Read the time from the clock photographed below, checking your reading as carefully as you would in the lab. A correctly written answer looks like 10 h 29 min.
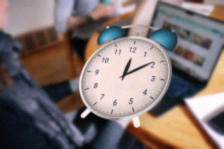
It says 12 h 09 min
